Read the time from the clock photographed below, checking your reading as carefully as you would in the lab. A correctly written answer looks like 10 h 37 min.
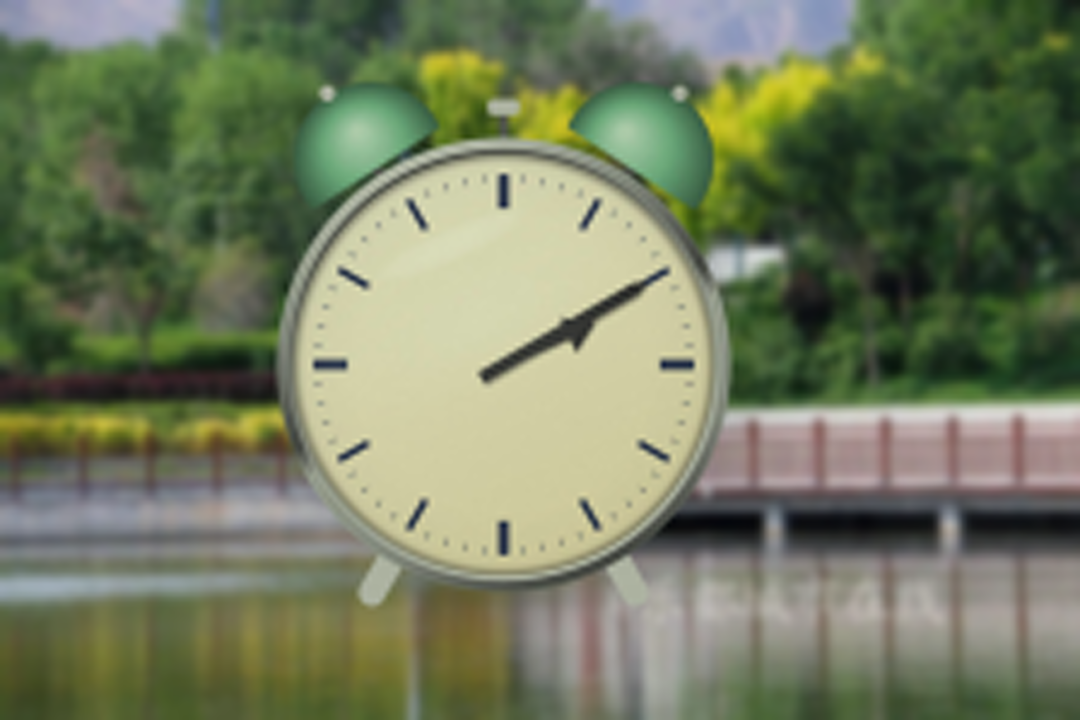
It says 2 h 10 min
